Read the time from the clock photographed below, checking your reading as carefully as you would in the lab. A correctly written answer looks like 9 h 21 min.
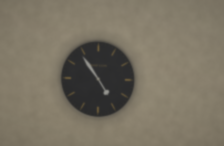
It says 4 h 54 min
